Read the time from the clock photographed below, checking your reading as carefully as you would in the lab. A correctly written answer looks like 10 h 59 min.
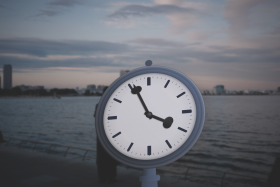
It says 3 h 56 min
